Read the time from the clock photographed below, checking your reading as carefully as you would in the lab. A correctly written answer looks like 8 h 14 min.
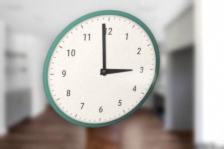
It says 2 h 59 min
